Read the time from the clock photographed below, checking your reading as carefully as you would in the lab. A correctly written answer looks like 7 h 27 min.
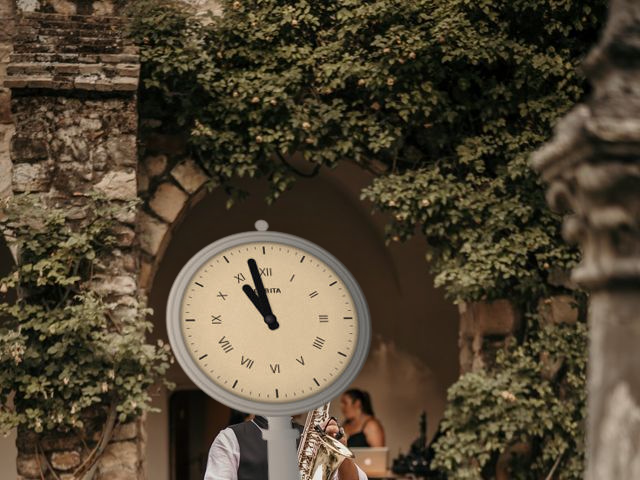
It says 10 h 58 min
